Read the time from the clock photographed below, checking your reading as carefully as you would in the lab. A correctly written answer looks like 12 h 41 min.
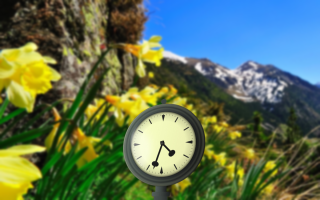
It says 4 h 33 min
